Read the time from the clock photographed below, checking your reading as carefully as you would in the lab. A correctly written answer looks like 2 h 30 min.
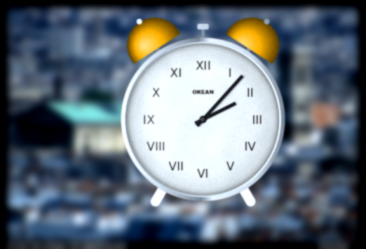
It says 2 h 07 min
